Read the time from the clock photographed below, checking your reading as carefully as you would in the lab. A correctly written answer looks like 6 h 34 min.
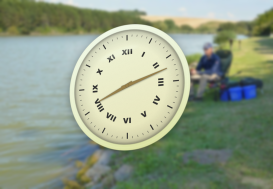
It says 8 h 12 min
